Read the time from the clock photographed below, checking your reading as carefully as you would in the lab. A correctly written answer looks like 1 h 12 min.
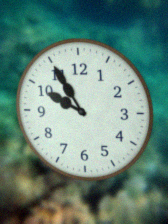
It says 9 h 55 min
